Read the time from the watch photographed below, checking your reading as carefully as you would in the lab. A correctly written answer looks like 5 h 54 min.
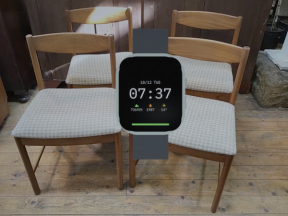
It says 7 h 37 min
